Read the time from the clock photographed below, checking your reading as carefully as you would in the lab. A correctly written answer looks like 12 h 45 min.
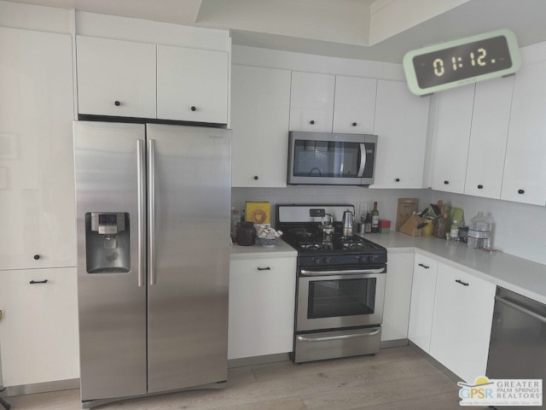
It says 1 h 12 min
